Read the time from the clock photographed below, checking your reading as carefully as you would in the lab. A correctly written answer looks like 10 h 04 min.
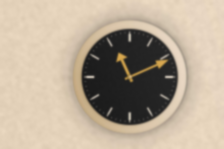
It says 11 h 11 min
